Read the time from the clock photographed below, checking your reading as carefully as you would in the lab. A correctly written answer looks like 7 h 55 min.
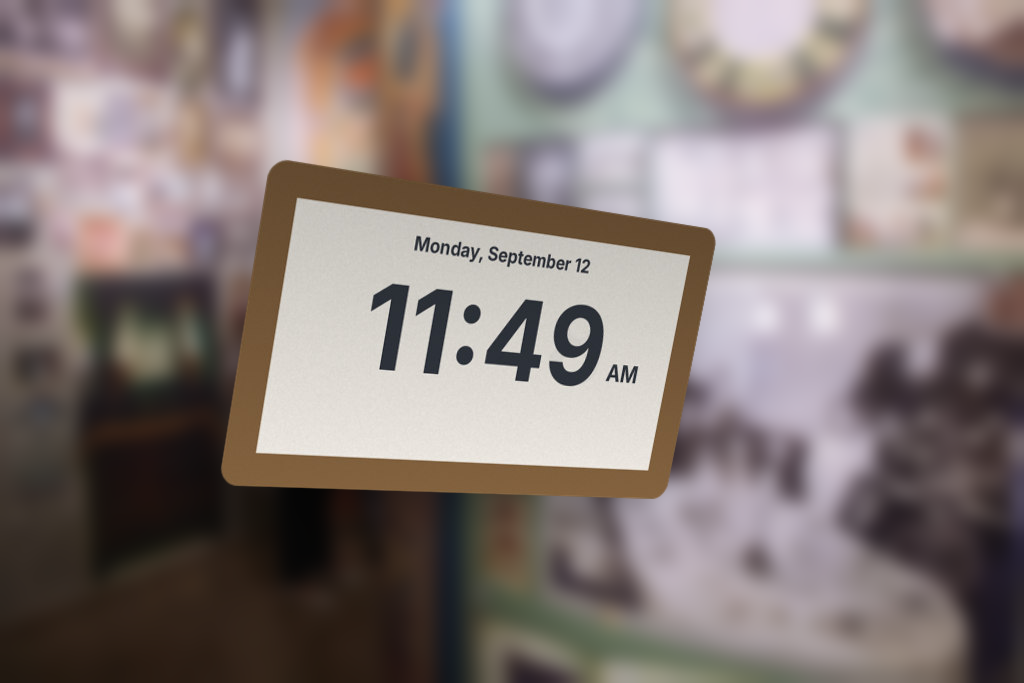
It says 11 h 49 min
